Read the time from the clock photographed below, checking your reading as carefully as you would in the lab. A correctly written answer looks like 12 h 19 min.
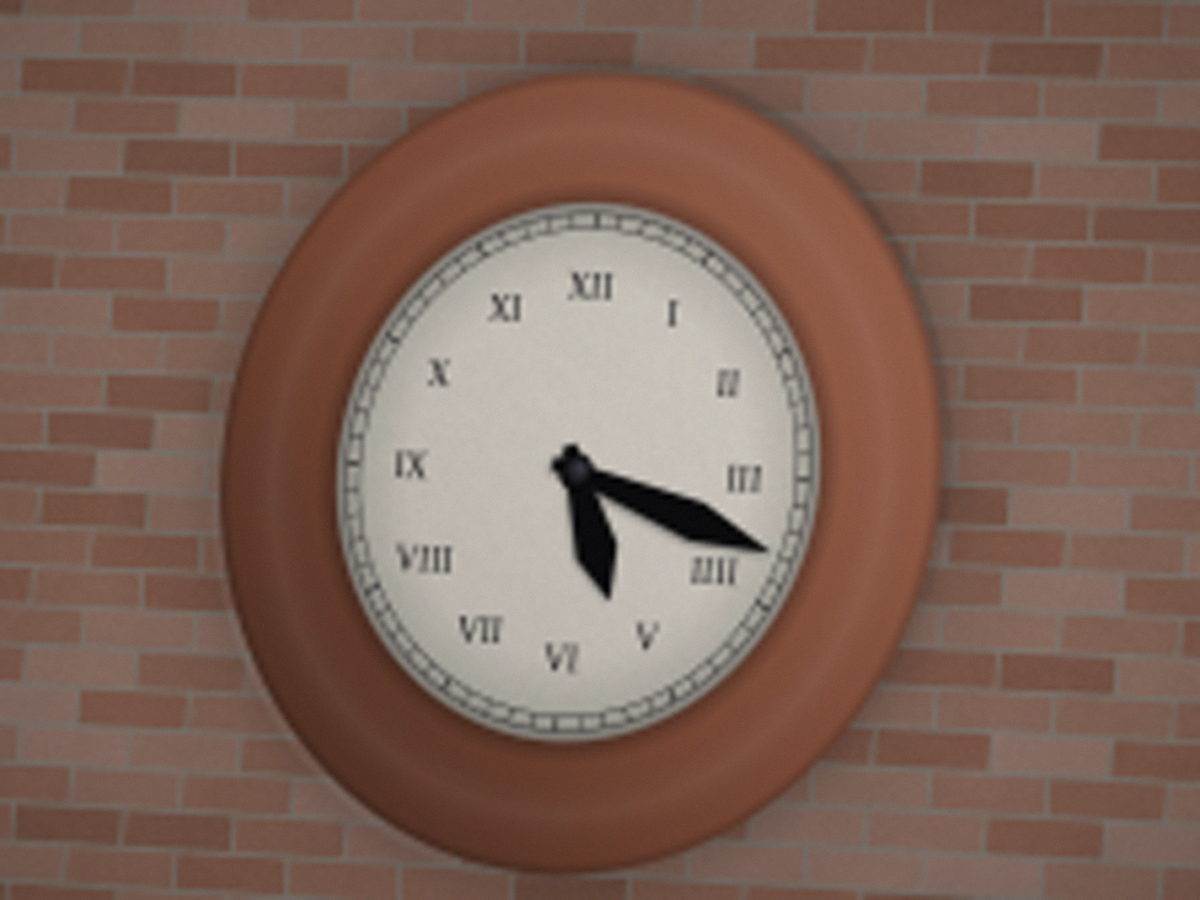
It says 5 h 18 min
